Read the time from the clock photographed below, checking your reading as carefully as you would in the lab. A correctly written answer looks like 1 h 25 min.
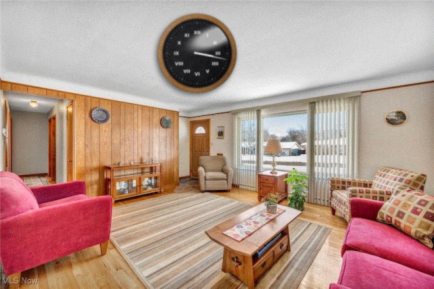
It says 3 h 17 min
